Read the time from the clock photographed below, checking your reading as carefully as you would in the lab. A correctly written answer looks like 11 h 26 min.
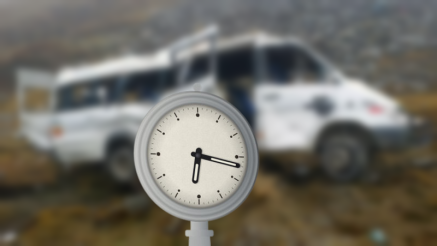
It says 6 h 17 min
